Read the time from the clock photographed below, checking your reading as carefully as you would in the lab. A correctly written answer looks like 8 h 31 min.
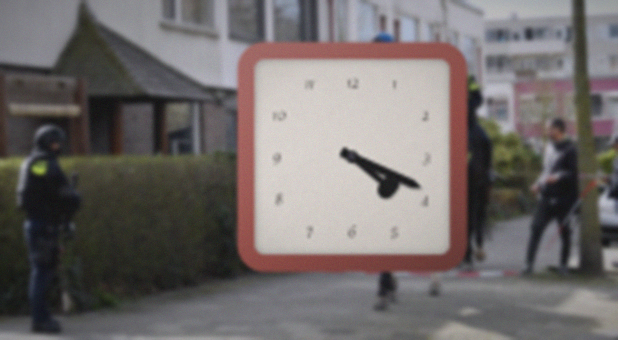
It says 4 h 19 min
